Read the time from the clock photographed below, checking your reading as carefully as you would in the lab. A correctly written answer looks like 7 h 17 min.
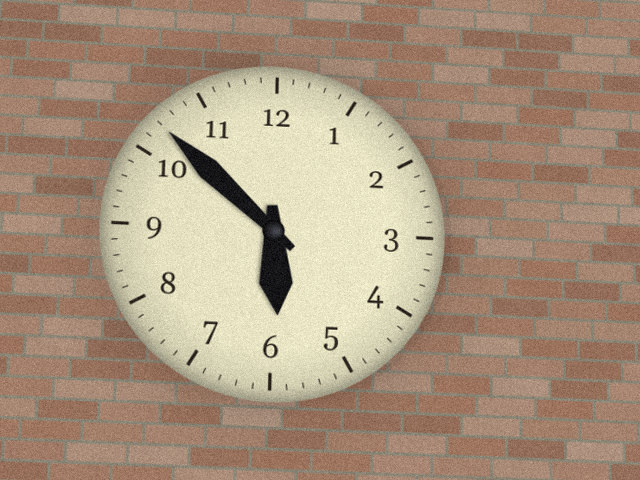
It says 5 h 52 min
